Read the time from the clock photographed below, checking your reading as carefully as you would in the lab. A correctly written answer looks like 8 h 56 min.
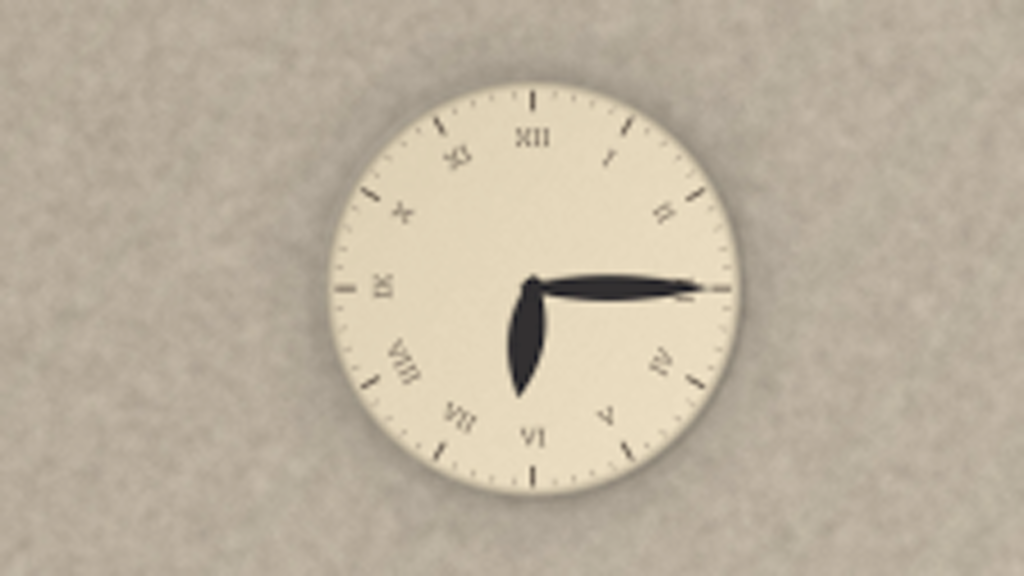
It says 6 h 15 min
